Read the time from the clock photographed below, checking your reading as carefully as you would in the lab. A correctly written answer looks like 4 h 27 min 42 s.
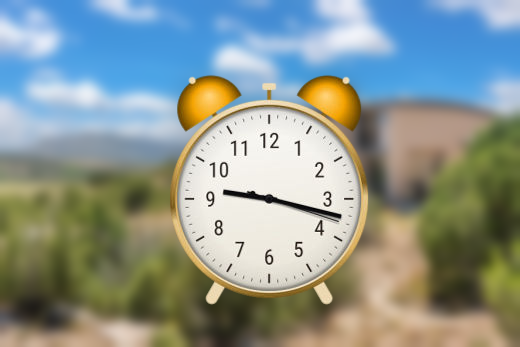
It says 9 h 17 min 18 s
